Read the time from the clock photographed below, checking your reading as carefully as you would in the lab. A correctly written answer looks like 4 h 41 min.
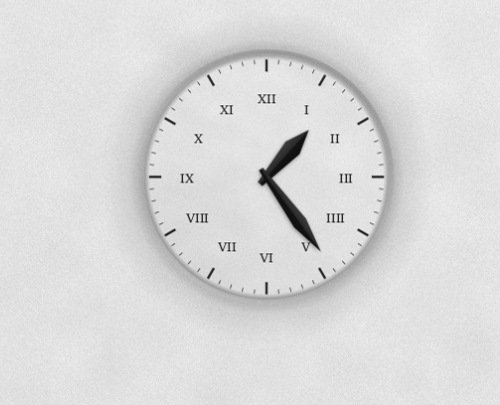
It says 1 h 24 min
